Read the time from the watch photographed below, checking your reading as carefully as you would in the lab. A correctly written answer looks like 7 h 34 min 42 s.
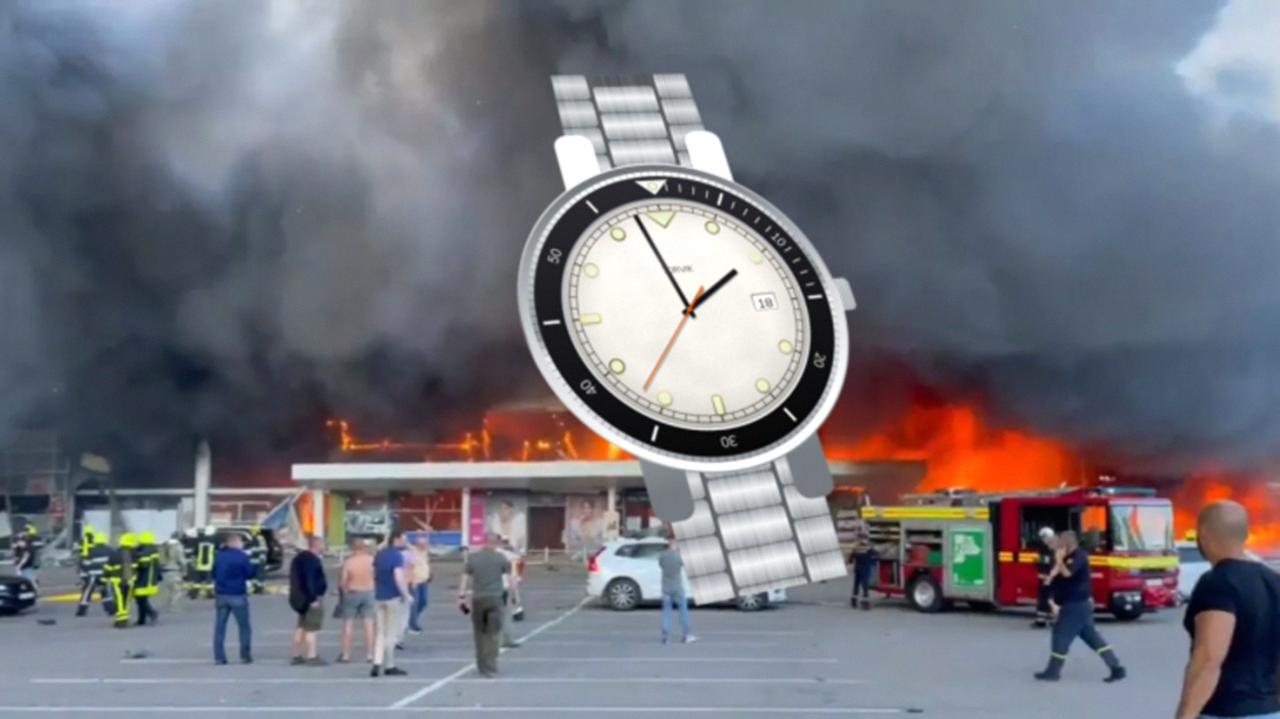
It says 1 h 57 min 37 s
